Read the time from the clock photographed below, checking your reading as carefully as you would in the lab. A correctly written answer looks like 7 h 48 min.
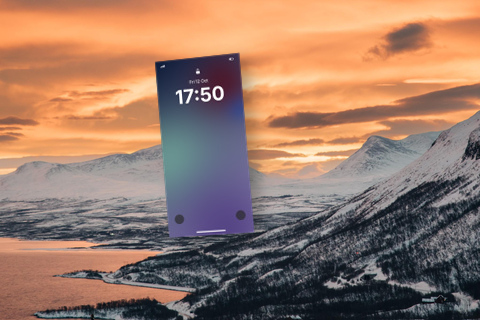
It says 17 h 50 min
